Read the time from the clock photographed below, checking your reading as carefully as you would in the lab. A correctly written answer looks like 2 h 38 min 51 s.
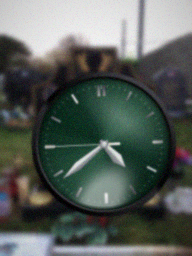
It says 4 h 38 min 45 s
